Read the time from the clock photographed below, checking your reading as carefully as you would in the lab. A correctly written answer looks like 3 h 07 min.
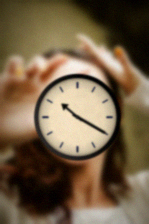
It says 10 h 20 min
